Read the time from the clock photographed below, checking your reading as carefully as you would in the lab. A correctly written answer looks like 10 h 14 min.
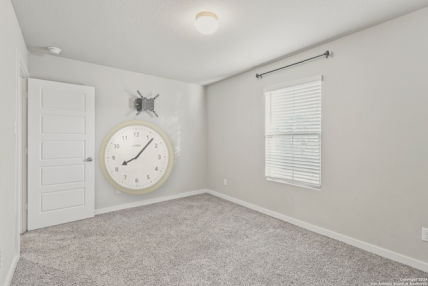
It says 8 h 07 min
